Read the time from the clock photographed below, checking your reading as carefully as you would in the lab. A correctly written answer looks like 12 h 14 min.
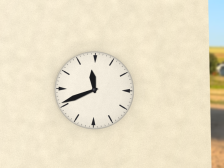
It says 11 h 41 min
